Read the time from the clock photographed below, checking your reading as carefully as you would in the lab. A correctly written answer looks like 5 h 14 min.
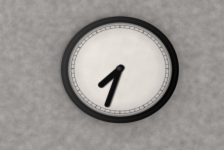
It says 7 h 33 min
